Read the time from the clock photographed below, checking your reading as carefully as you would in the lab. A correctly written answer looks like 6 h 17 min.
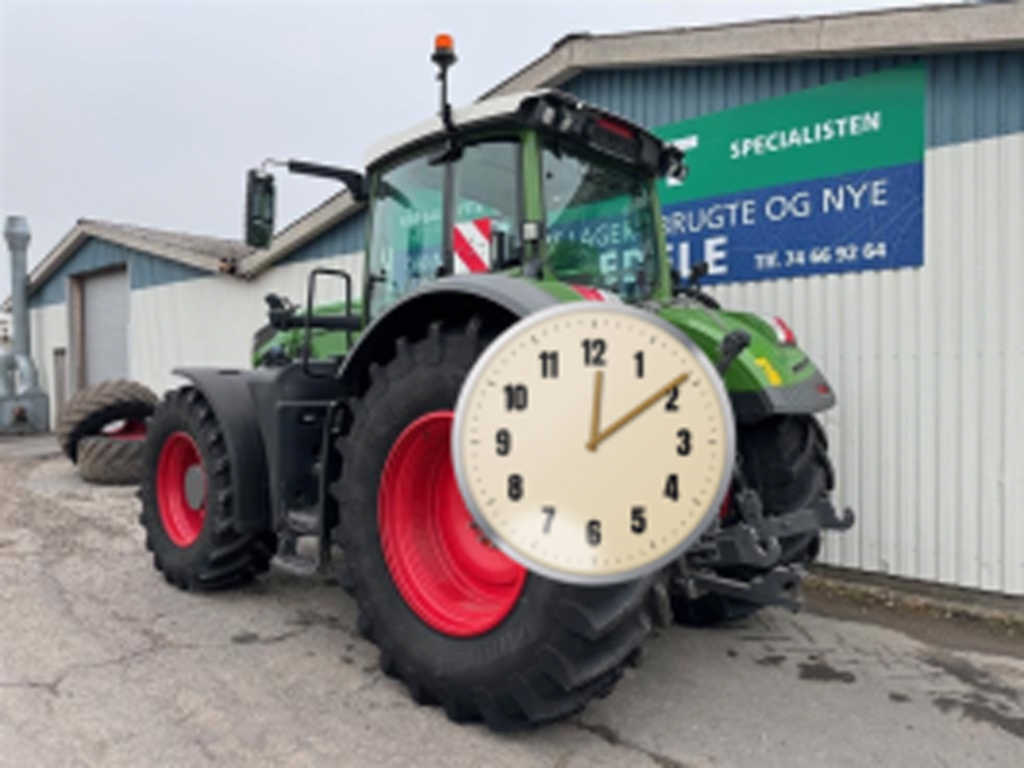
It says 12 h 09 min
